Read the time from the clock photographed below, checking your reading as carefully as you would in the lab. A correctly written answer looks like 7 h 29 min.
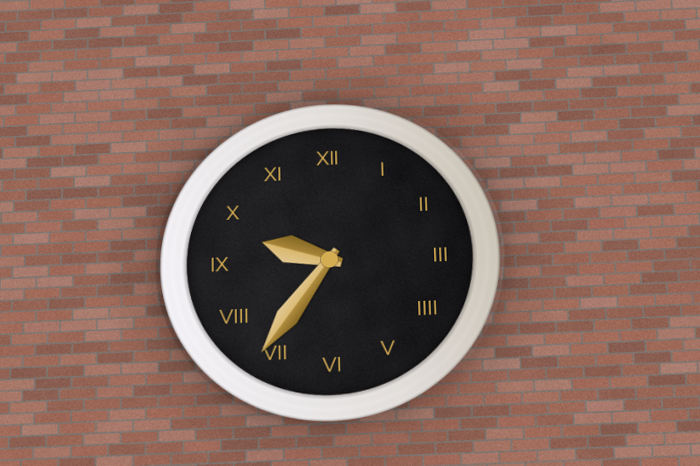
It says 9 h 36 min
